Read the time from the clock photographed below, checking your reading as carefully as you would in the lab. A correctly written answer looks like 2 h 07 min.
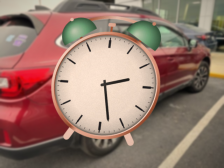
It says 2 h 28 min
